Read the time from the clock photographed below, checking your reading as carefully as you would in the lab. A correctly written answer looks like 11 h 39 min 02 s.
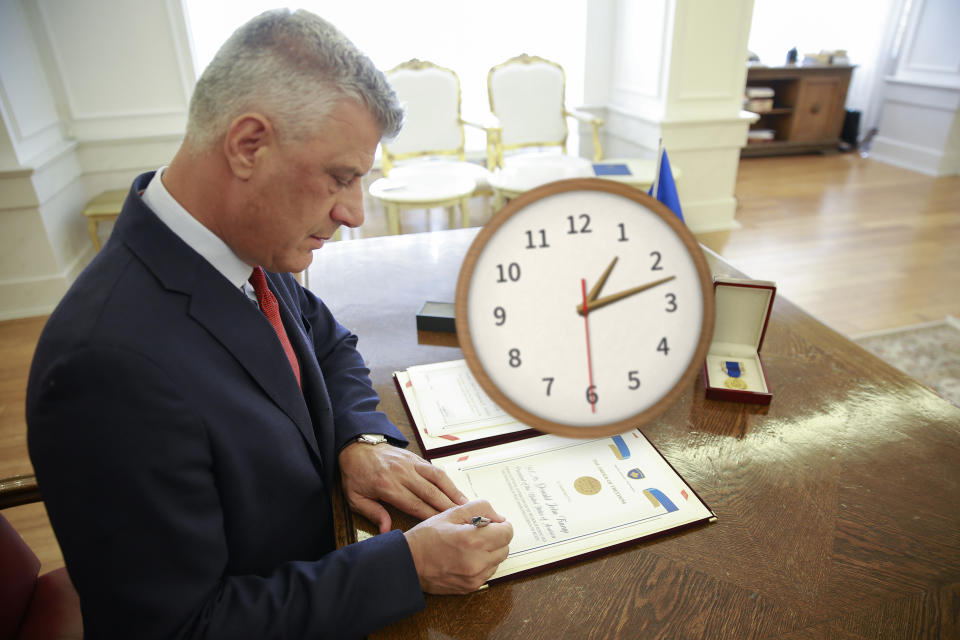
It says 1 h 12 min 30 s
